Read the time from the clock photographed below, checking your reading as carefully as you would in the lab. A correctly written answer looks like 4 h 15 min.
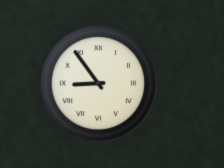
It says 8 h 54 min
